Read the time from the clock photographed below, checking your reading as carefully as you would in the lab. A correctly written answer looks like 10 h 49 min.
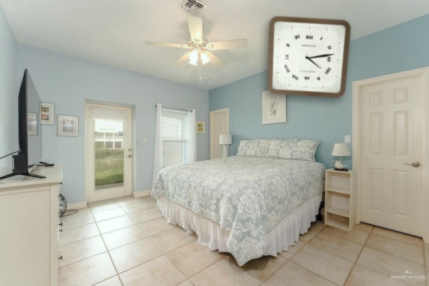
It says 4 h 13 min
